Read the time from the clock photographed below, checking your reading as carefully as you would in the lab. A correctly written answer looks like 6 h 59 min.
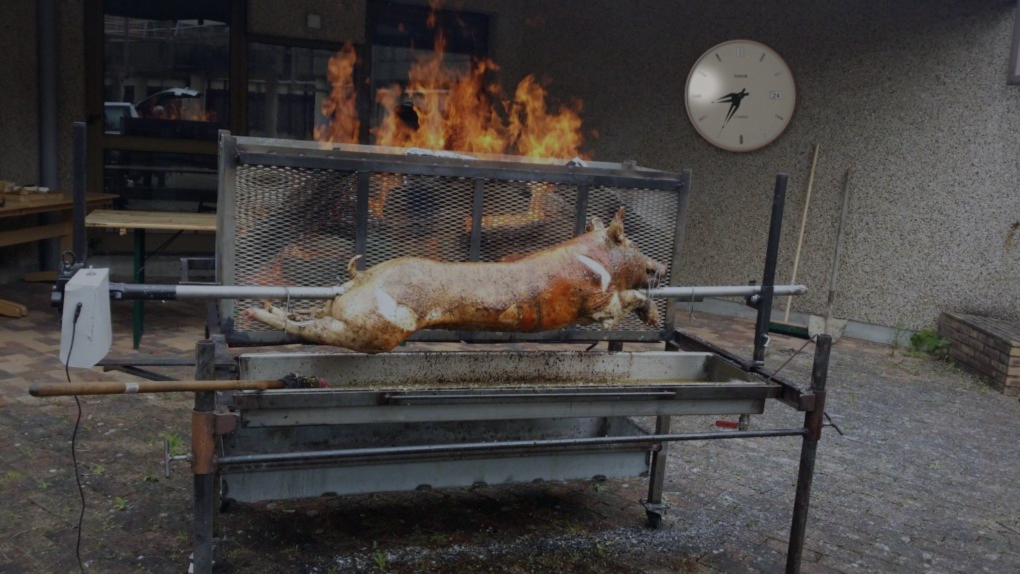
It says 8 h 35 min
